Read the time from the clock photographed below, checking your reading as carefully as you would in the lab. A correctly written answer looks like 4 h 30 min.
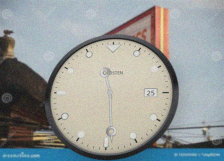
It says 11 h 29 min
